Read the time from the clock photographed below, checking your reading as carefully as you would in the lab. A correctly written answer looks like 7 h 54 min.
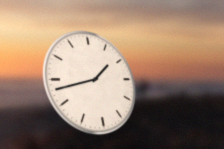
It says 1 h 43 min
